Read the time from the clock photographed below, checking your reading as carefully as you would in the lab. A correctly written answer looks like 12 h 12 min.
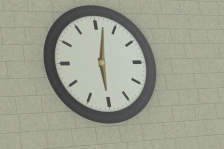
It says 6 h 02 min
